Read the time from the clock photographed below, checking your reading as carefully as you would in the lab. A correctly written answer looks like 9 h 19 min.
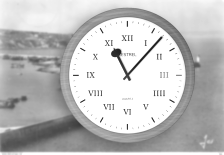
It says 11 h 07 min
